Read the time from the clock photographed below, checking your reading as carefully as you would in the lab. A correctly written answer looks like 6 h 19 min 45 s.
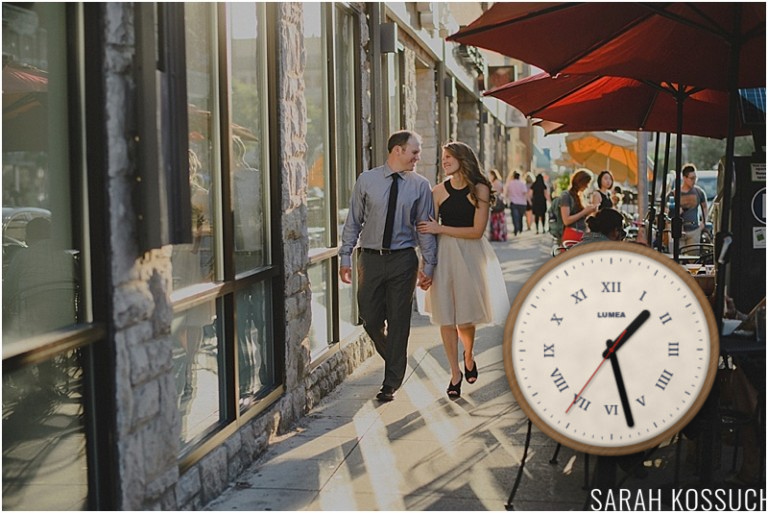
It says 1 h 27 min 36 s
